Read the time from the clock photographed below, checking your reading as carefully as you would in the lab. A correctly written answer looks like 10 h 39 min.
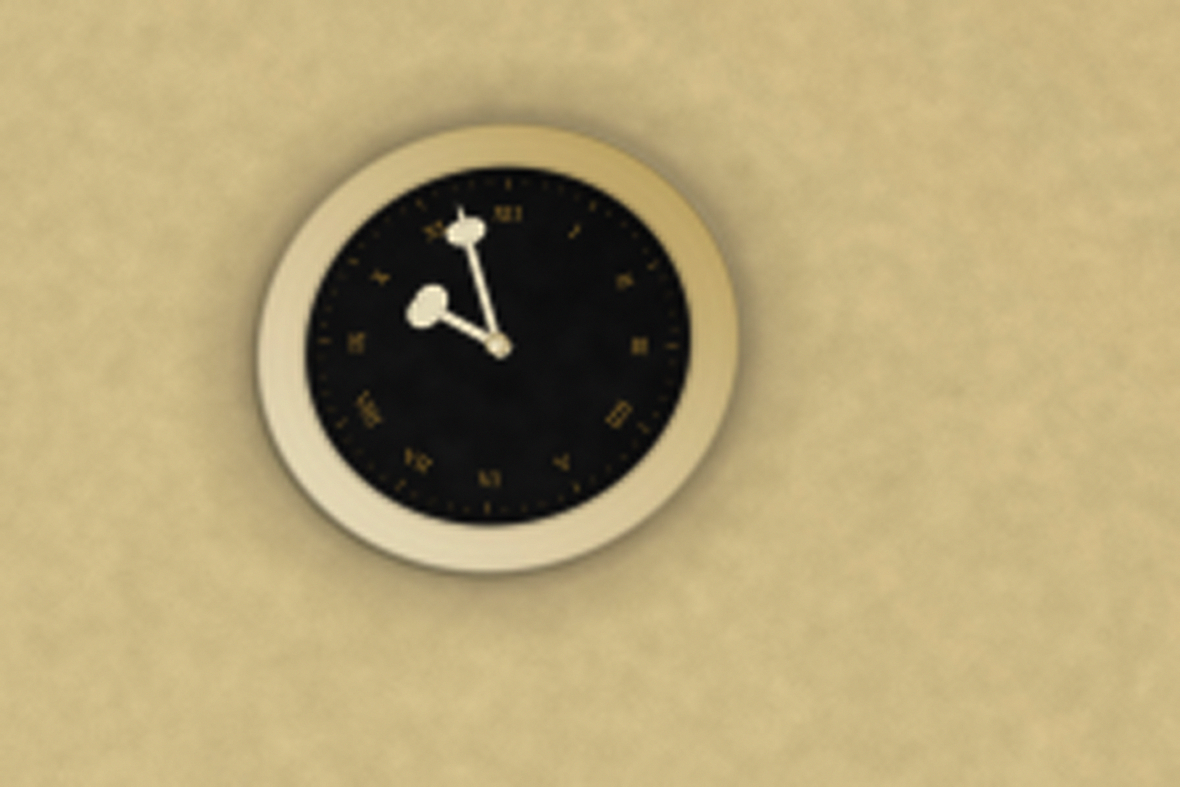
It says 9 h 57 min
